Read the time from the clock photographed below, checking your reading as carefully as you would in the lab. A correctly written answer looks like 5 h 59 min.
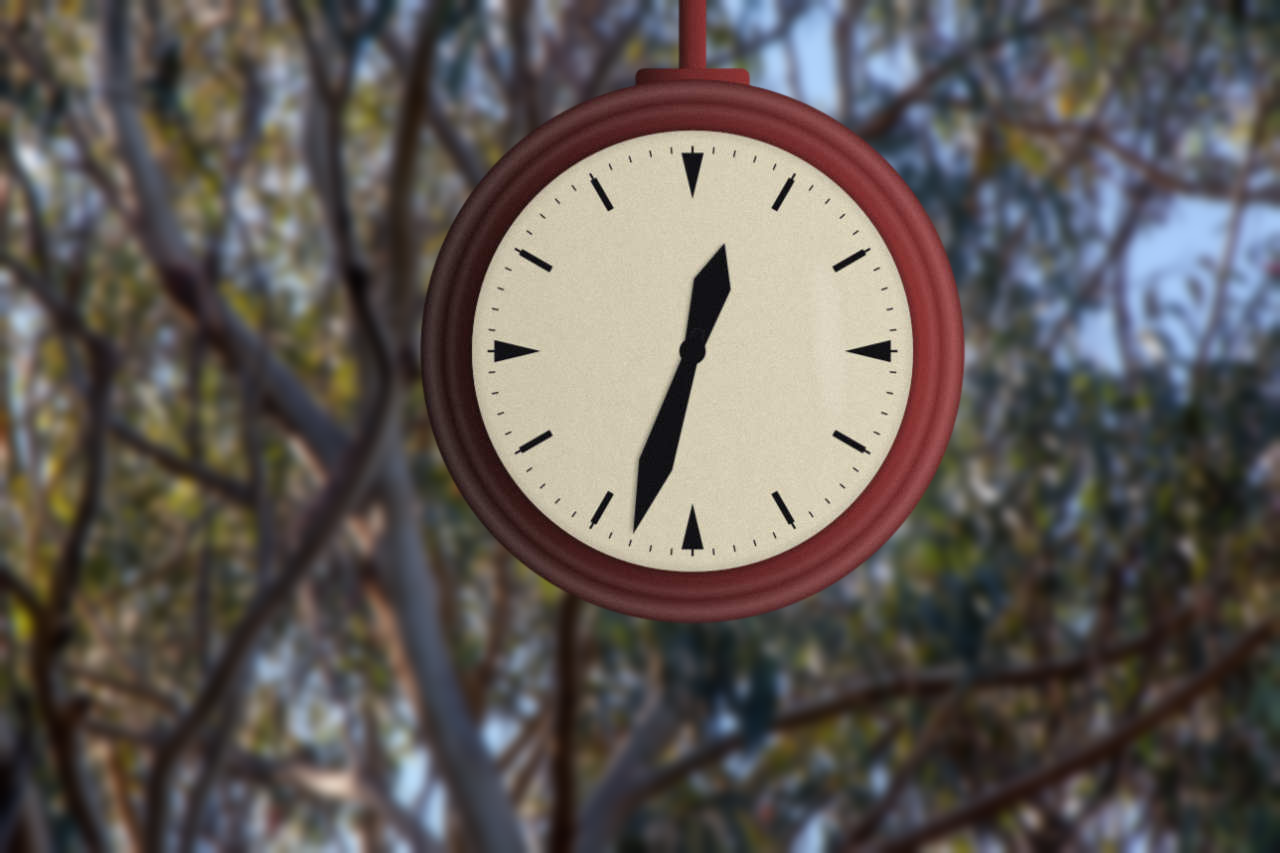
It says 12 h 33 min
